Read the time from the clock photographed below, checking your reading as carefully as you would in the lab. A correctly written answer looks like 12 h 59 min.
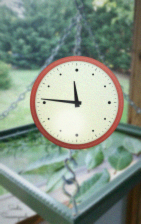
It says 11 h 46 min
